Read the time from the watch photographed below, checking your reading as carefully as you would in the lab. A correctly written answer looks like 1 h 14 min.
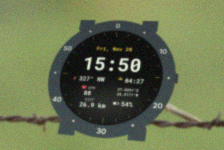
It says 15 h 50 min
